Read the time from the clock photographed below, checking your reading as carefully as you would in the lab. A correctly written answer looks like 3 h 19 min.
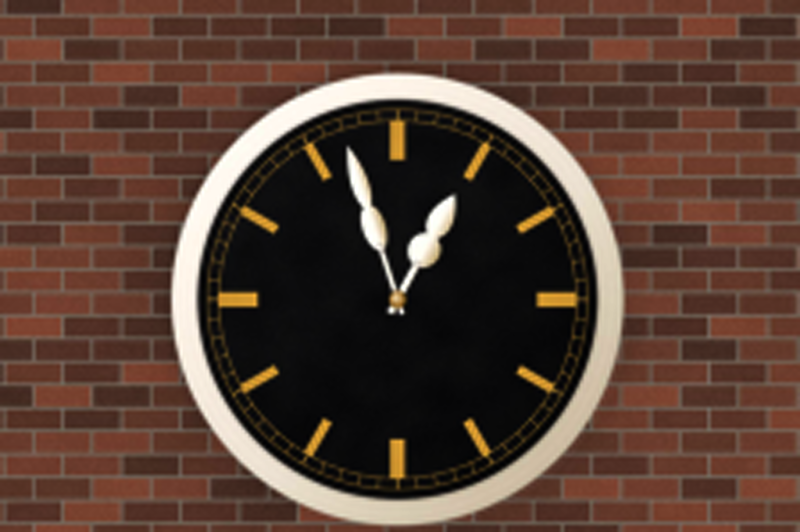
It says 12 h 57 min
